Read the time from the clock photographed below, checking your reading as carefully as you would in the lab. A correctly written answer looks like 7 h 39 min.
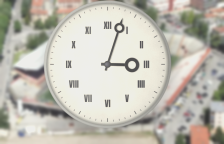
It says 3 h 03 min
